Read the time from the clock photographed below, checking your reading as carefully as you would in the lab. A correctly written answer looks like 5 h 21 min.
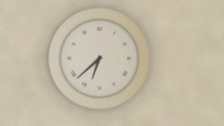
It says 6 h 38 min
